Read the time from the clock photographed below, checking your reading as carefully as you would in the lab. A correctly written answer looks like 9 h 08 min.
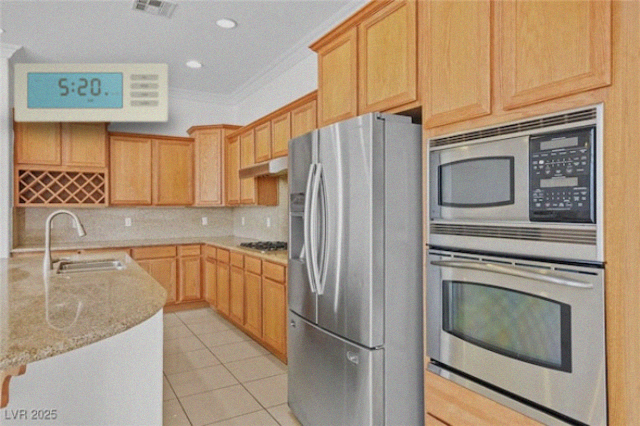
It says 5 h 20 min
